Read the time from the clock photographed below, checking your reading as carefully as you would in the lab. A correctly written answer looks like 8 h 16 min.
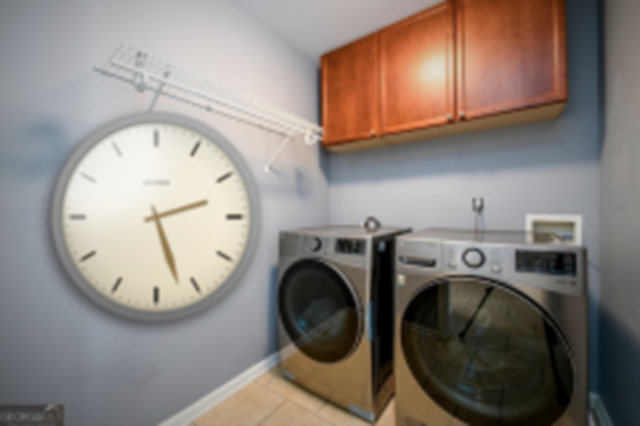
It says 2 h 27 min
